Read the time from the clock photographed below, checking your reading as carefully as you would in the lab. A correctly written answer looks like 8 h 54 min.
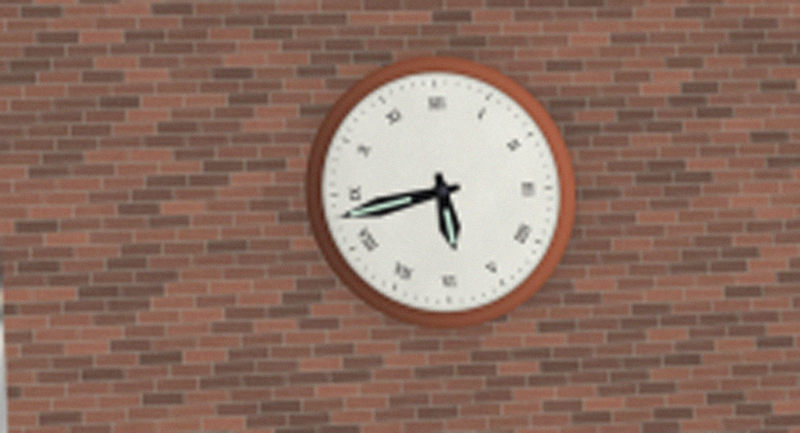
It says 5 h 43 min
